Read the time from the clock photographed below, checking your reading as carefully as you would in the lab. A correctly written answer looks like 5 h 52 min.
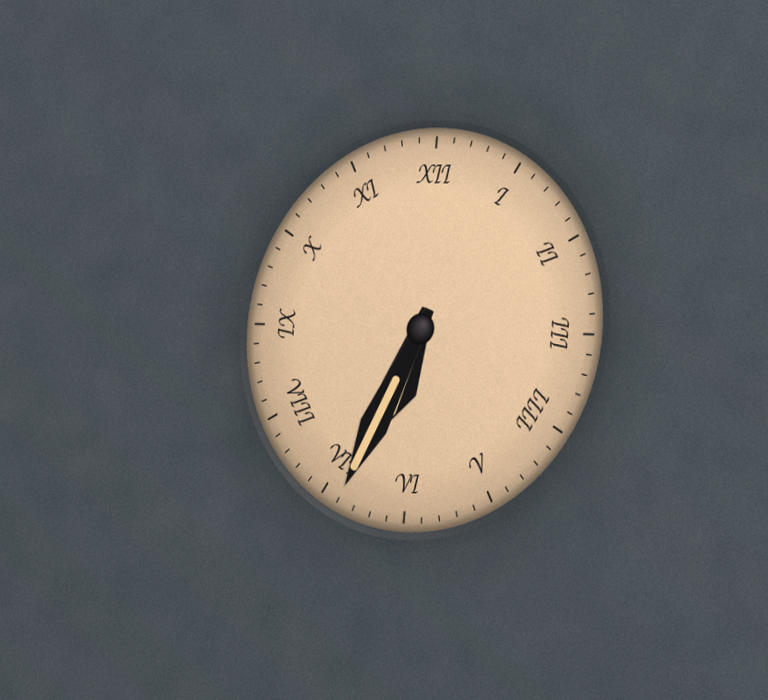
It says 6 h 34 min
